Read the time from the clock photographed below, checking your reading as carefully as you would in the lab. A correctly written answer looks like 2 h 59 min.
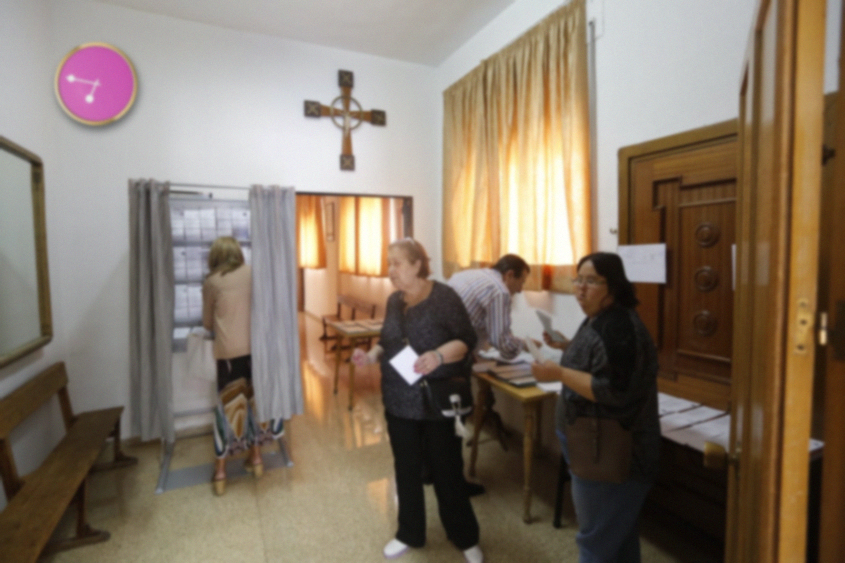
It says 6 h 47 min
